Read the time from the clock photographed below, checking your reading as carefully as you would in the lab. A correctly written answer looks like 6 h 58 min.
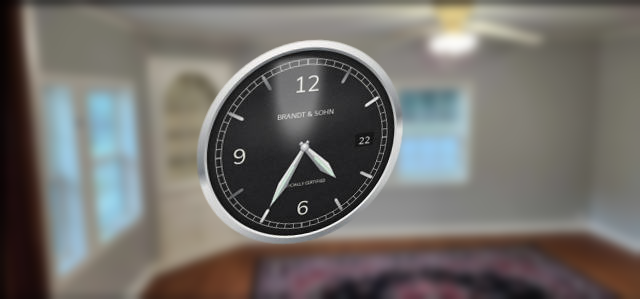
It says 4 h 35 min
